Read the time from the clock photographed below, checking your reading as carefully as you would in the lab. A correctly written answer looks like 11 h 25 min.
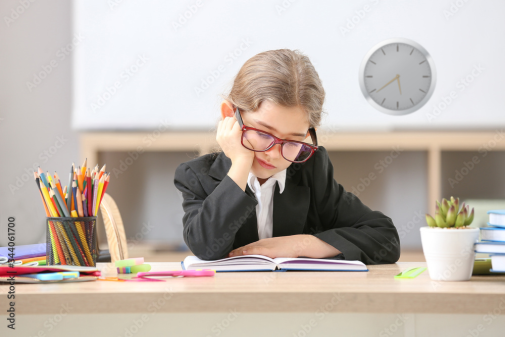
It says 5 h 39 min
